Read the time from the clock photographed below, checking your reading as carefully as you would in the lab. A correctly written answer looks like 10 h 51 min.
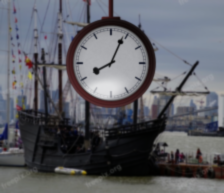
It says 8 h 04 min
